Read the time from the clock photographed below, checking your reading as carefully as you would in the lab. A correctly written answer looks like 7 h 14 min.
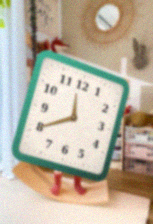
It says 11 h 40 min
